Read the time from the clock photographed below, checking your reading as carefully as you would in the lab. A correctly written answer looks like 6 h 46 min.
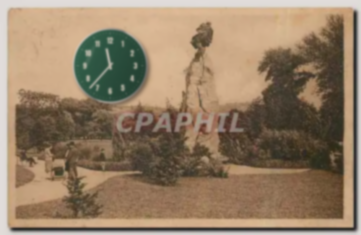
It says 11 h 37 min
